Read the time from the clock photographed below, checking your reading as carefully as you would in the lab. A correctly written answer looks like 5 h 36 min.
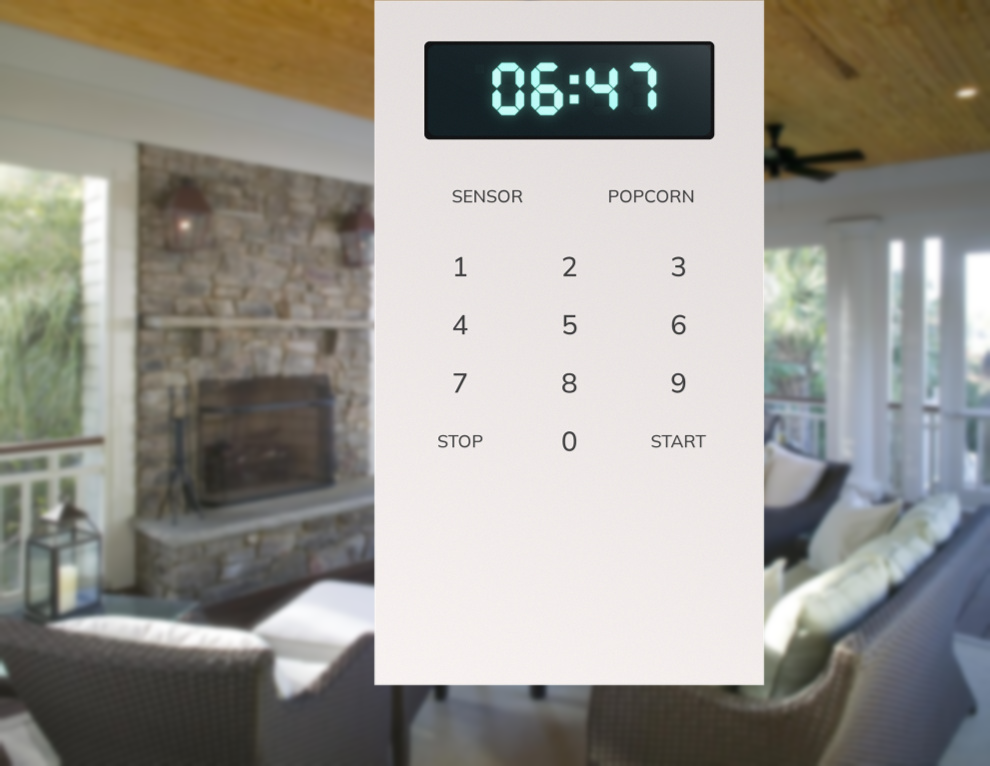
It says 6 h 47 min
